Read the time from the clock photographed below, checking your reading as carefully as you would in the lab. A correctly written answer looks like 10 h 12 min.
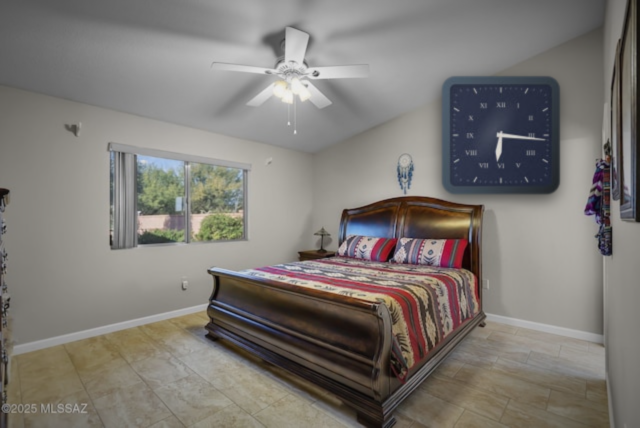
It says 6 h 16 min
